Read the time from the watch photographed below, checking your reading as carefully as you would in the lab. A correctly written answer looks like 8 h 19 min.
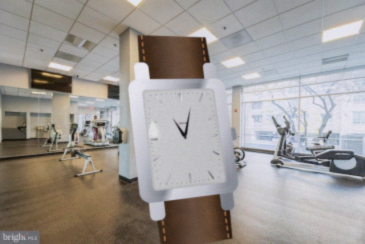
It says 11 h 03 min
